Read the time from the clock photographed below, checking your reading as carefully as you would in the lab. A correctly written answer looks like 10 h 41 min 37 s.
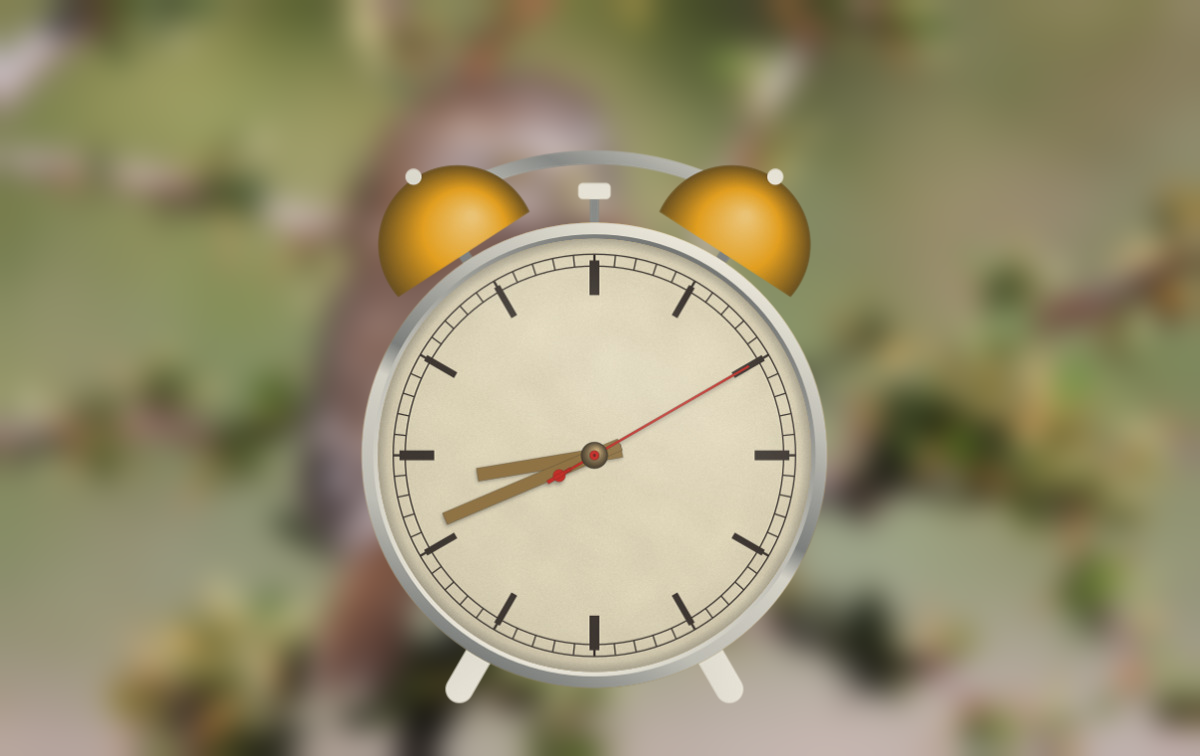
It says 8 h 41 min 10 s
